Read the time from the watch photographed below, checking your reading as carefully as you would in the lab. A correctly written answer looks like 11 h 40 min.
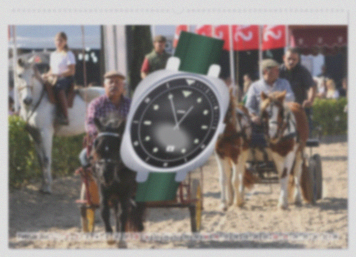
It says 12 h 55 min
